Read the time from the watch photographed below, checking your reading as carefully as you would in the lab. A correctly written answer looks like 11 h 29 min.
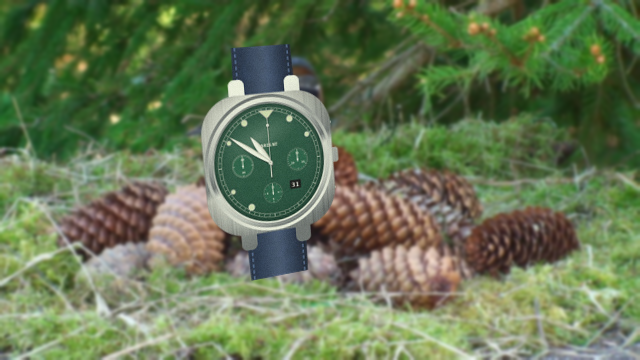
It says 10 h 51 min
